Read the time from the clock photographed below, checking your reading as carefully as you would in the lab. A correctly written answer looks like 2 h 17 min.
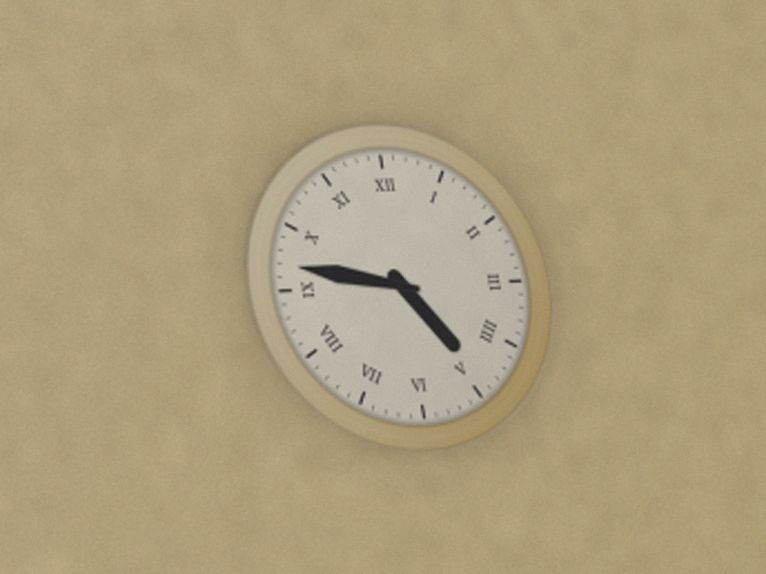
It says 4 h 47 min
